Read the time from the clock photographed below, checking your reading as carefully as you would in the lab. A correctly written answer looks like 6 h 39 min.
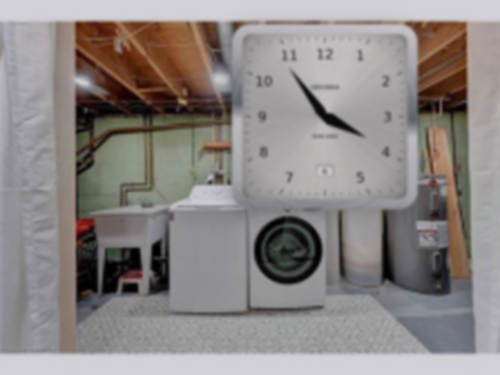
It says 3 h 54 min
